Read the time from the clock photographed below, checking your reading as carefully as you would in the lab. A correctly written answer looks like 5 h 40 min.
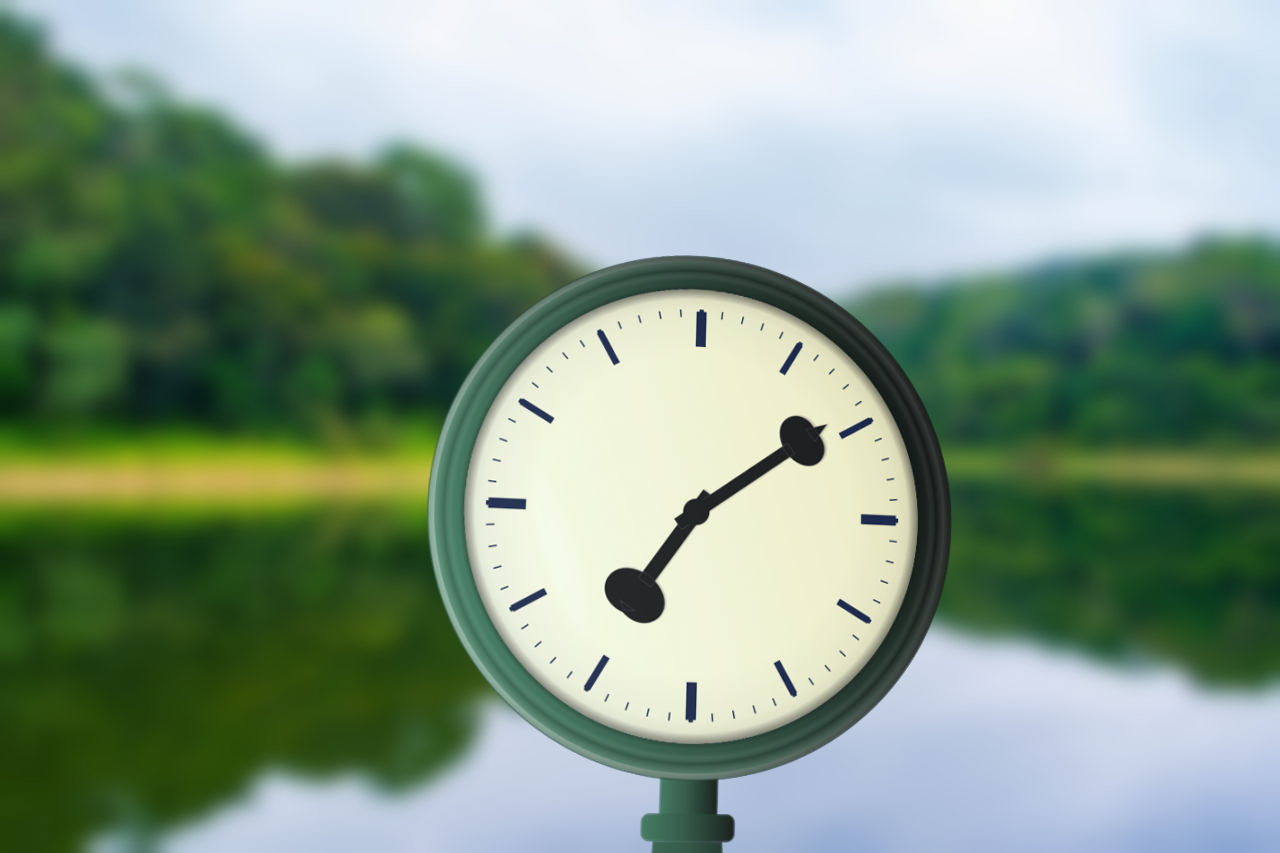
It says 7 h 09 min
